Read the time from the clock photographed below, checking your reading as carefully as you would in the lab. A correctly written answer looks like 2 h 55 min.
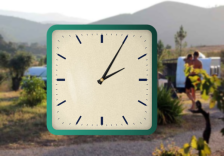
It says 2 h 05 min
